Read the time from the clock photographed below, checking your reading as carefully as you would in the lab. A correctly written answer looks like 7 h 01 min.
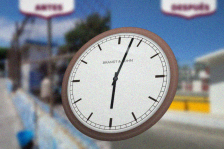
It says 6 h 03 min
